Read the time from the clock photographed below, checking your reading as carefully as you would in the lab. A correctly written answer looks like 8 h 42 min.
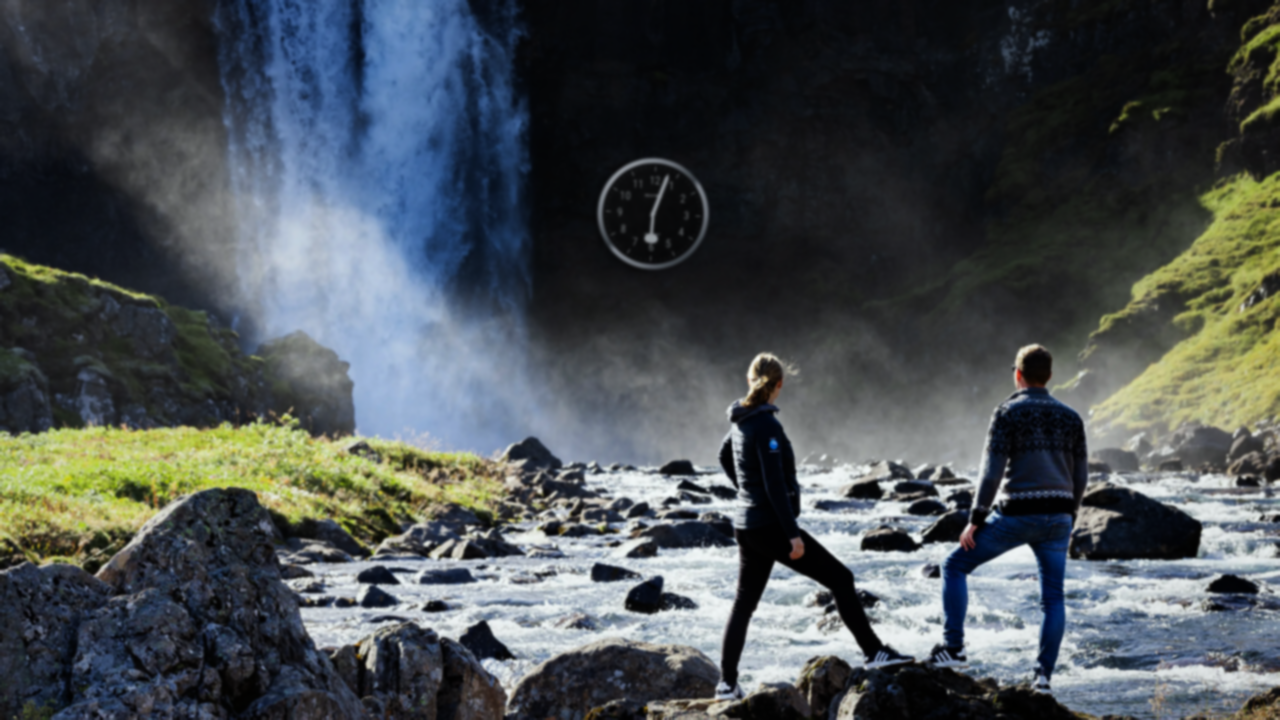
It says 6 h 03 min
